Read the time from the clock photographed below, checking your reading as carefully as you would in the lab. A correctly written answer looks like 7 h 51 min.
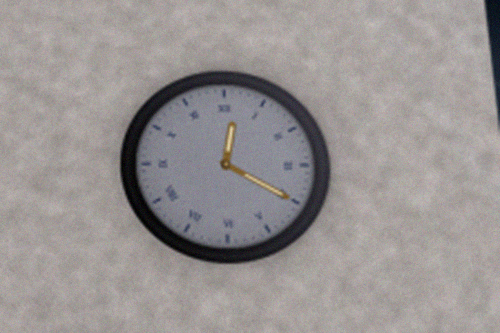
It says 12 h 20 min
